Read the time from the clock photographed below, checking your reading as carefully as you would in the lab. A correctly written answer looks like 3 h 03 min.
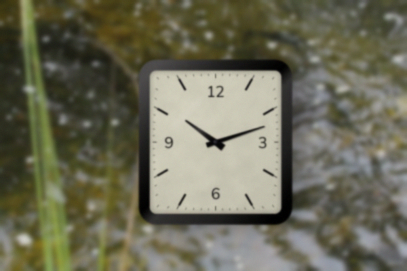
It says 10 h 12 min
